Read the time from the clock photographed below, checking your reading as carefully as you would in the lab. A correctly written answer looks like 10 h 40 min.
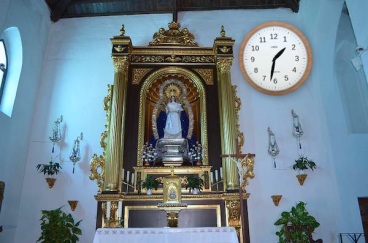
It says 1 h 32 min
